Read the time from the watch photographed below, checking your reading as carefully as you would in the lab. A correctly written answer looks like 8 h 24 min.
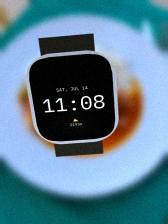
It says 11 h 08 min
